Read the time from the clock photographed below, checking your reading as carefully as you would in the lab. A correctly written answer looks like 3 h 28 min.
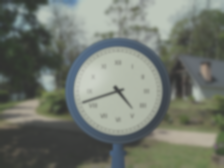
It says 4 h 42 min
